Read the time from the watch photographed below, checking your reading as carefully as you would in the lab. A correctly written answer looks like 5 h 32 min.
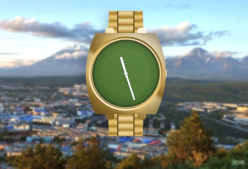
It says 11 h 27 min
